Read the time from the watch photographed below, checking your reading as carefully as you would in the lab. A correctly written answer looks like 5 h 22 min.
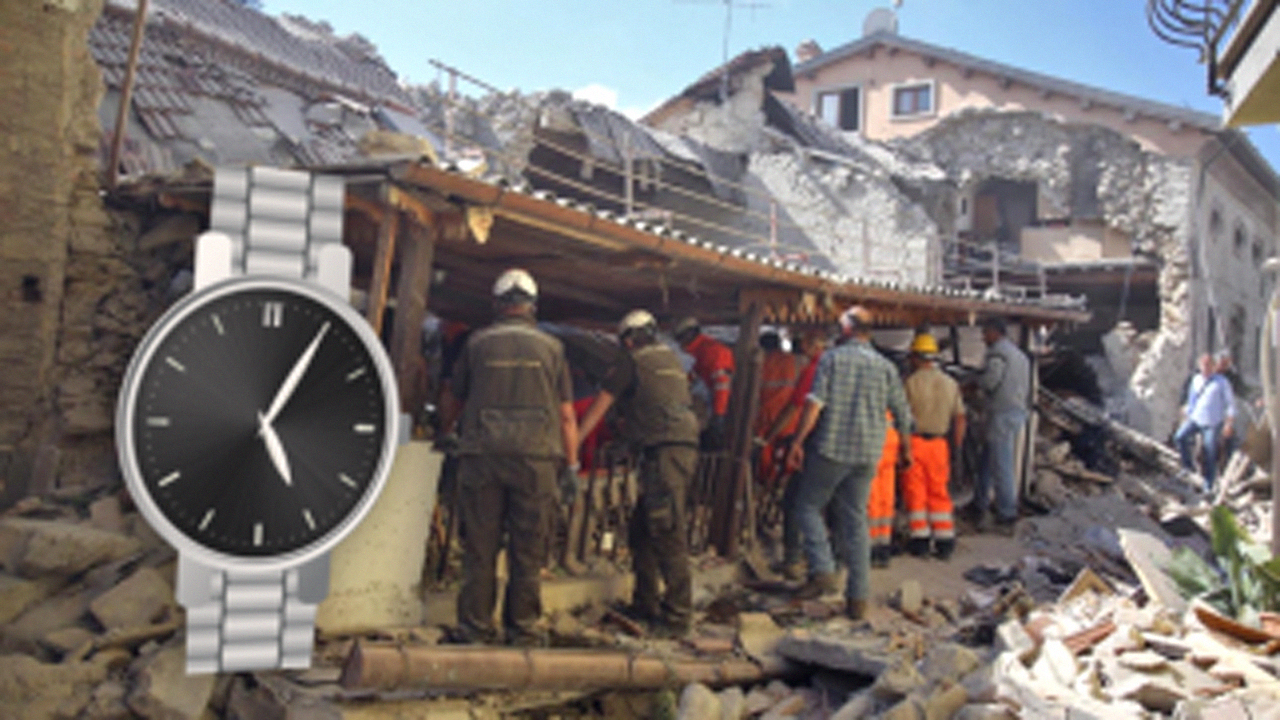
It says 5 h 05 min
